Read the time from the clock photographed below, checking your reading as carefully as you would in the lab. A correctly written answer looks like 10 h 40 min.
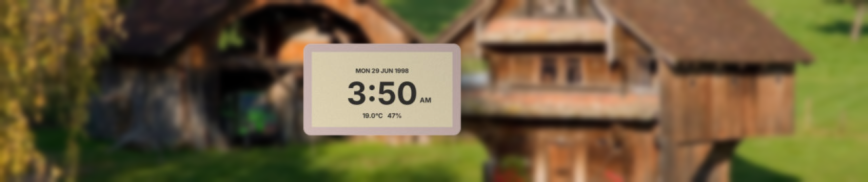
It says 3 h 50 min
